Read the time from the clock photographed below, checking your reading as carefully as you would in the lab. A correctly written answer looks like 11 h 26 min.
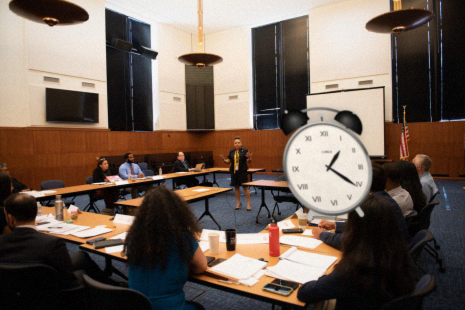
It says 1 h 21 min
